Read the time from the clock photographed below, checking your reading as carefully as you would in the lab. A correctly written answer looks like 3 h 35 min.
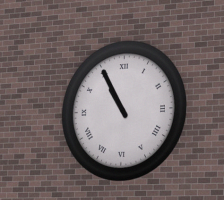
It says 10 h 55 min
